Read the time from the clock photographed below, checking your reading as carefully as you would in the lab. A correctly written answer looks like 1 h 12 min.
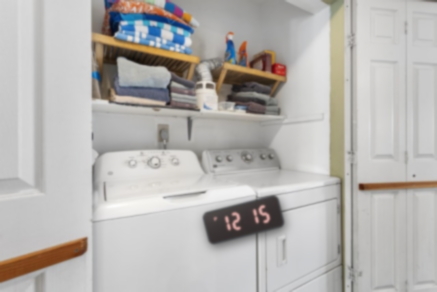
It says 12 h 15 min
